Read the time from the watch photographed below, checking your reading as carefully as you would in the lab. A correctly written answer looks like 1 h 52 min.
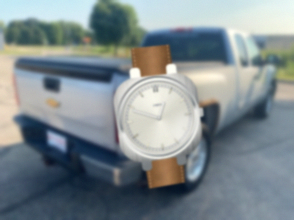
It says 12 h 49 min
